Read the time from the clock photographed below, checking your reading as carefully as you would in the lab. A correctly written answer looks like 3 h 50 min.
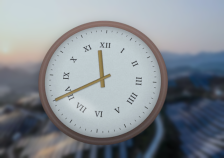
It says 11 h 40 min
